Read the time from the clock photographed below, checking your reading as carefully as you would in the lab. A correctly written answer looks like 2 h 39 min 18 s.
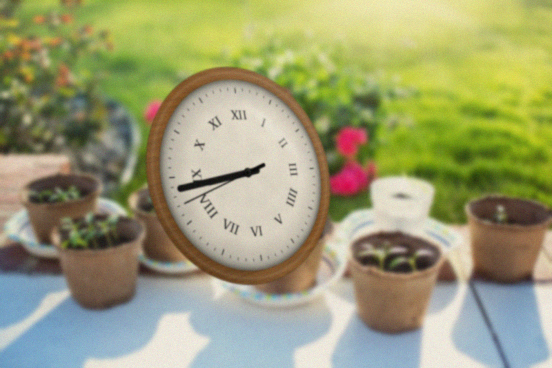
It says 8 h 43 min 42 s
